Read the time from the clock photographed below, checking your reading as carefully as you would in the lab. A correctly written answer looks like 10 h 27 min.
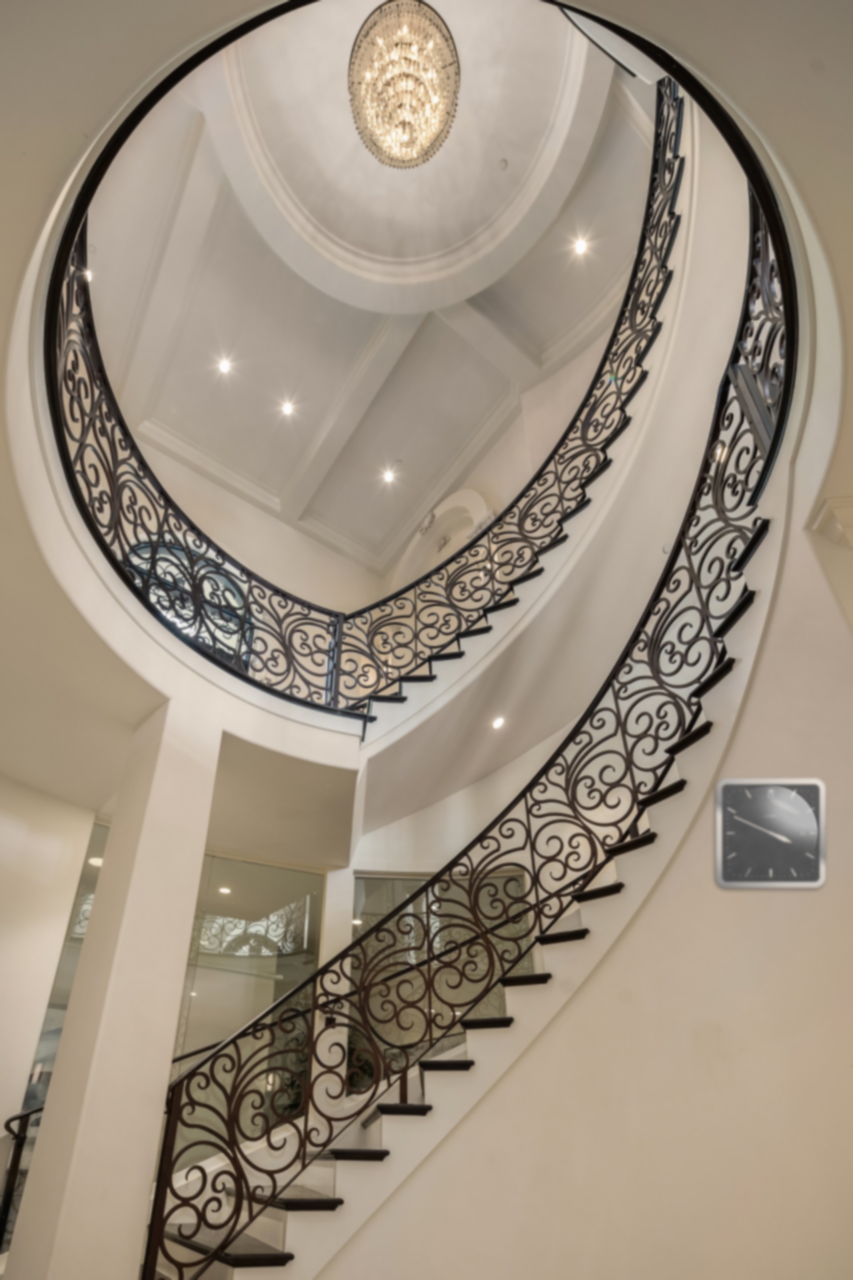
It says 3 h 49 min
